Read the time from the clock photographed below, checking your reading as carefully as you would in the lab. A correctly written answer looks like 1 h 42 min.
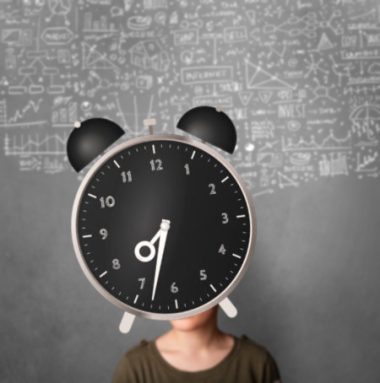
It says 7 h 33 min
